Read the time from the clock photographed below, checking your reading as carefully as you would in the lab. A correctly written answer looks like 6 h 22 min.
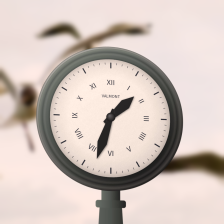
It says 1 h 33 min
